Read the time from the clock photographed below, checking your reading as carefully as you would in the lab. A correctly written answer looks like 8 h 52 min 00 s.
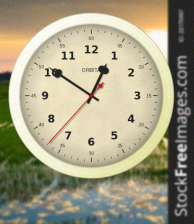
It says 12 h 50 min 37 s
